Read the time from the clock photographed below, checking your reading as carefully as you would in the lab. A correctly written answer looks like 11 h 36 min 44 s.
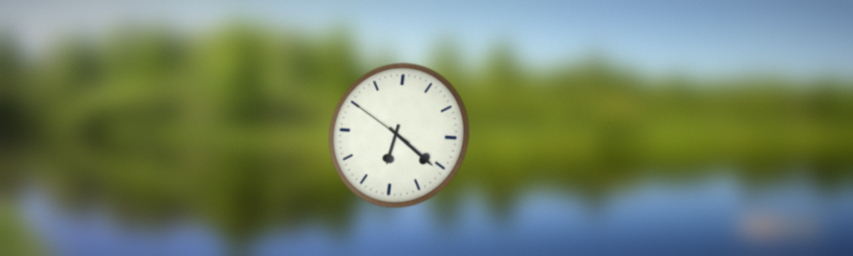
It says 6 h 20 min 50 s
